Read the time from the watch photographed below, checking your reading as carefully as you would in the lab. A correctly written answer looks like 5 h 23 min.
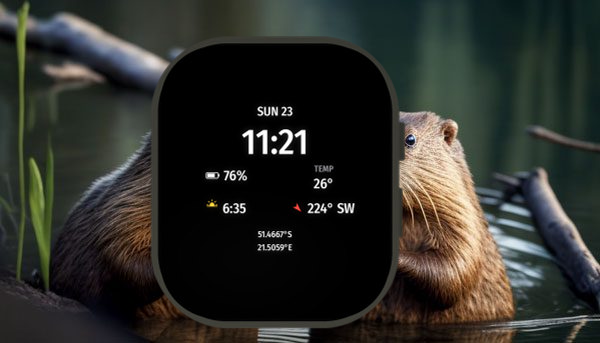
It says 11 h 21 min
